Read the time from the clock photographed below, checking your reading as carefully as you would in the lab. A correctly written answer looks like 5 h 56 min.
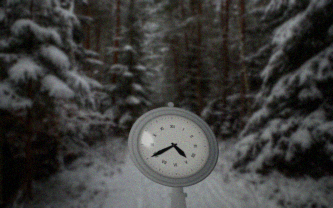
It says 4 h 40 min
